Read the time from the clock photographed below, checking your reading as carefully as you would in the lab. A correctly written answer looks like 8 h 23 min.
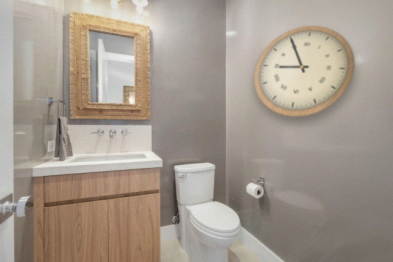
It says 8 h 55 min
